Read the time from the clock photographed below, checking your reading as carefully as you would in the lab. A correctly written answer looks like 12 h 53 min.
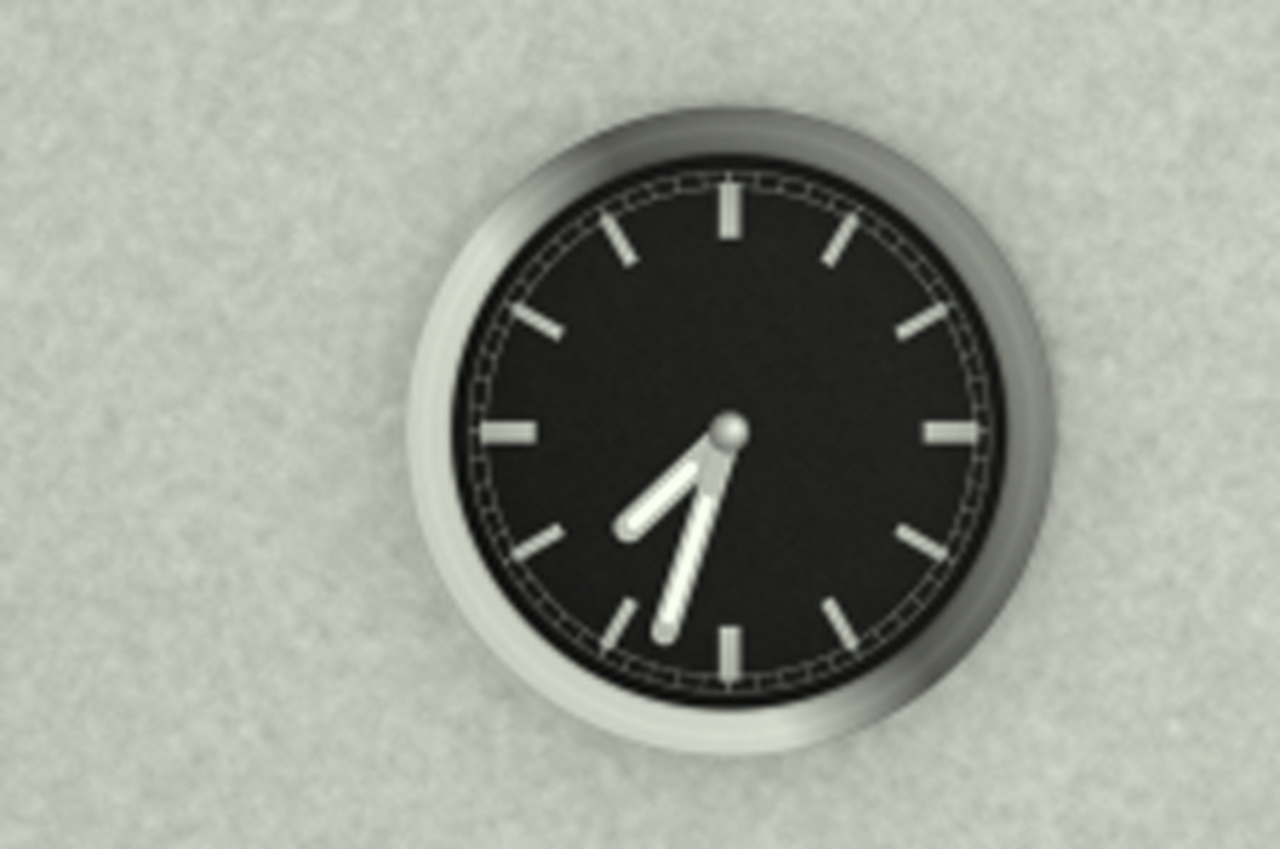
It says 7 h 33 min
